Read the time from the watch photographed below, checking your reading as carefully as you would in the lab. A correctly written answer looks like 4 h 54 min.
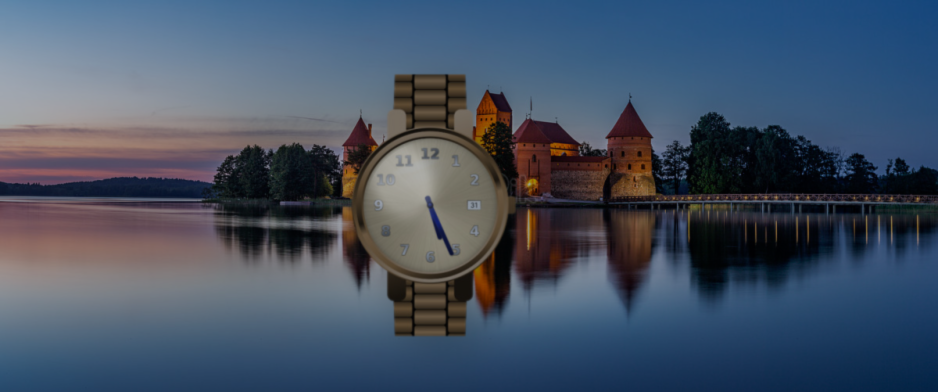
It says 5 h 26 min
